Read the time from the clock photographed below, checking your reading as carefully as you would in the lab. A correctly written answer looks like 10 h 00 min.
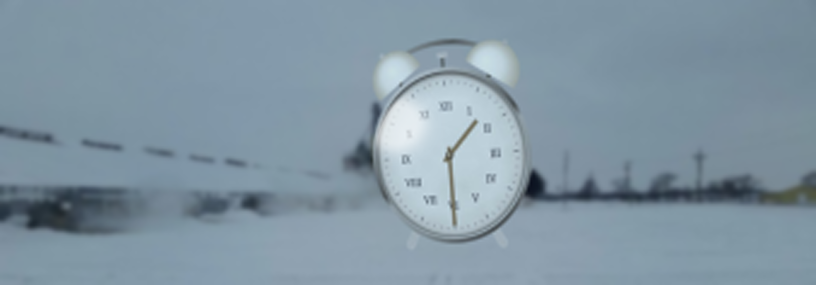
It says 1 h 30 min
